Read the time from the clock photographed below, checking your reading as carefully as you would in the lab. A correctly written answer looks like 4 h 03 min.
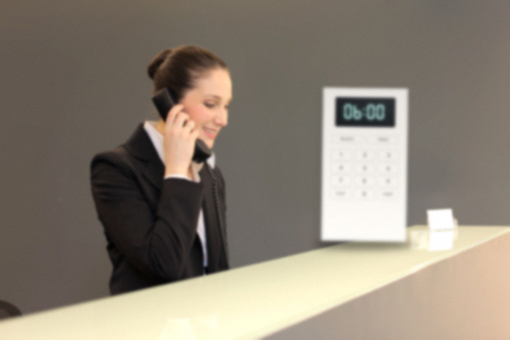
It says 6 h 00 min
